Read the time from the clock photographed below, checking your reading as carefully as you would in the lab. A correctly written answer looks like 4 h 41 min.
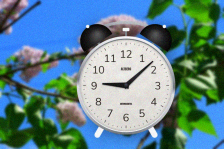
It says 9 h 08 min
